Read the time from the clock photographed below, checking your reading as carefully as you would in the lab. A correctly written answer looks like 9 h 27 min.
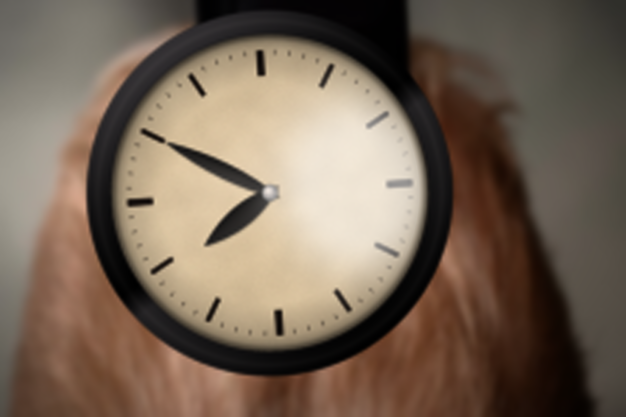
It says 7 h 50 min
